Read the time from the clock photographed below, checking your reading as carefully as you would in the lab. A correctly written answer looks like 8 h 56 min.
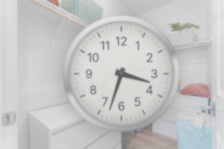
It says 3 h 33 min
